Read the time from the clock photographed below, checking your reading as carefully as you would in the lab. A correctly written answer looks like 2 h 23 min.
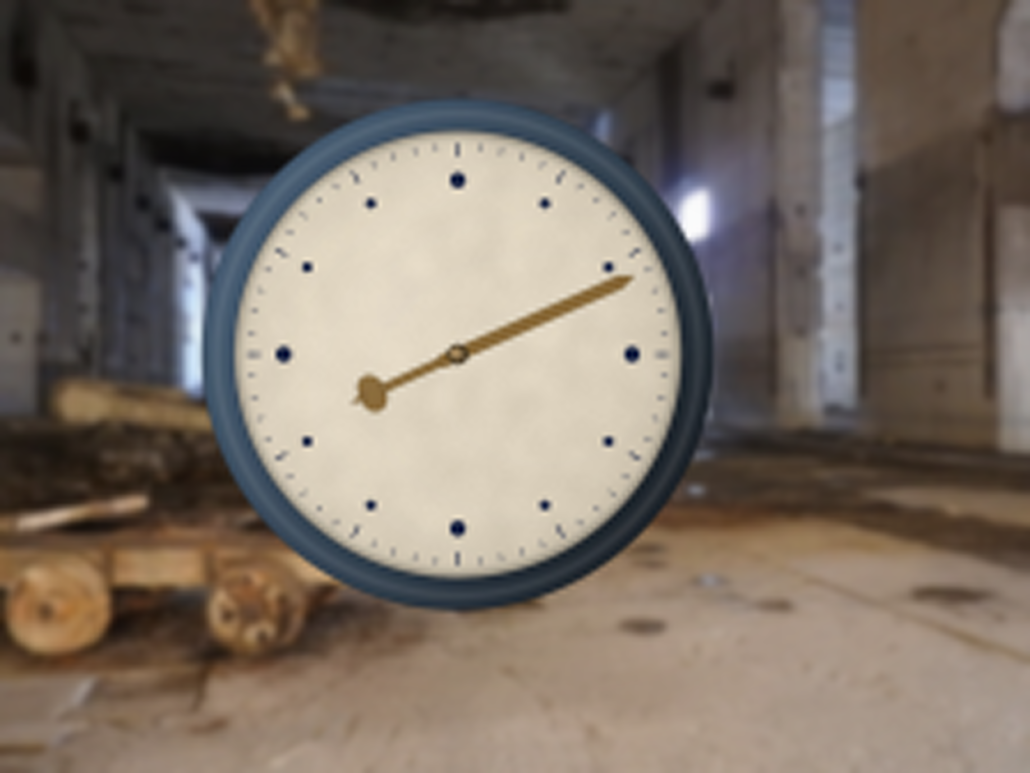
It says 8 h 11 min
